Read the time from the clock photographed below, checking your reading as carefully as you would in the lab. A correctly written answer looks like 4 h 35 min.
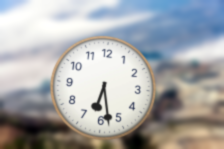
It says 6 h 28 min
